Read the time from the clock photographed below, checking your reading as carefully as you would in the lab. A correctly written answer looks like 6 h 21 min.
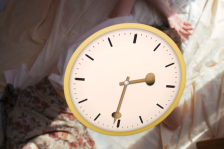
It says 2 h 31 min
